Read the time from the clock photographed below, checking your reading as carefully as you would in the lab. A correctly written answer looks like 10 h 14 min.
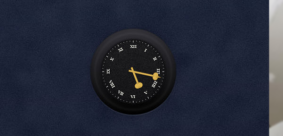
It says 5 h 17 min
